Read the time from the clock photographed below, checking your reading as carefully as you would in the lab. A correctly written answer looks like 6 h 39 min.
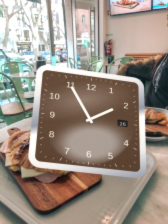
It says 1 h 55 min
